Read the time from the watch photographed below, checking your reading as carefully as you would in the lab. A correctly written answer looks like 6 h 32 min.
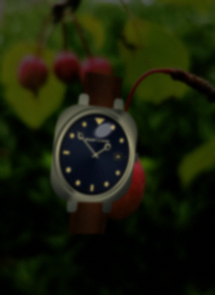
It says 1 h 52 min
